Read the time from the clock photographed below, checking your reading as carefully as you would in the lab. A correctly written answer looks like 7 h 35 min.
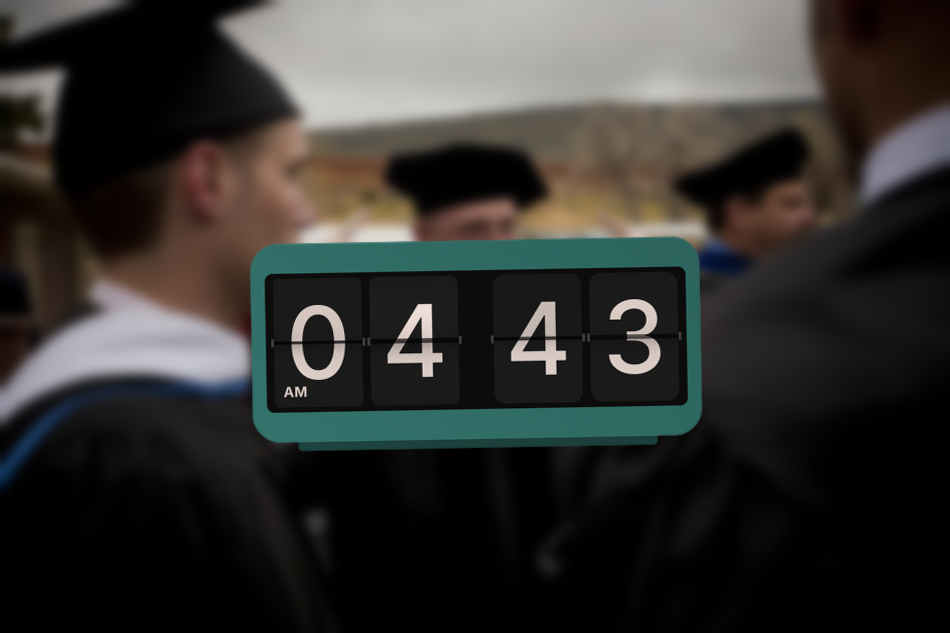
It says 4 h 43 min
